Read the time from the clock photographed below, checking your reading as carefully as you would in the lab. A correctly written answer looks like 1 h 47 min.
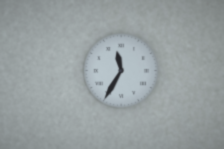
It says 11 h 35 min
